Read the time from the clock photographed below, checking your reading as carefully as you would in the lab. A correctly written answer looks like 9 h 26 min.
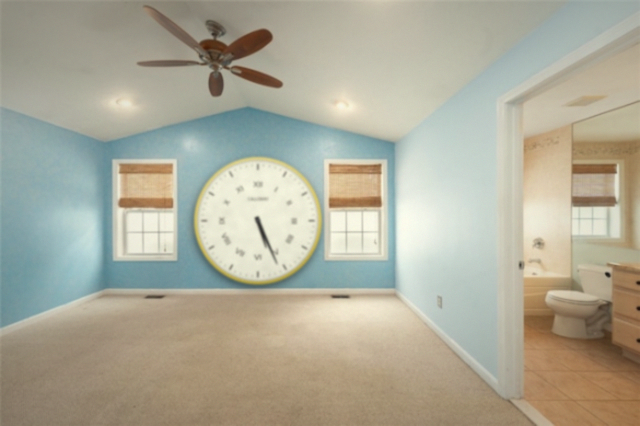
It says 5 h 26 min
